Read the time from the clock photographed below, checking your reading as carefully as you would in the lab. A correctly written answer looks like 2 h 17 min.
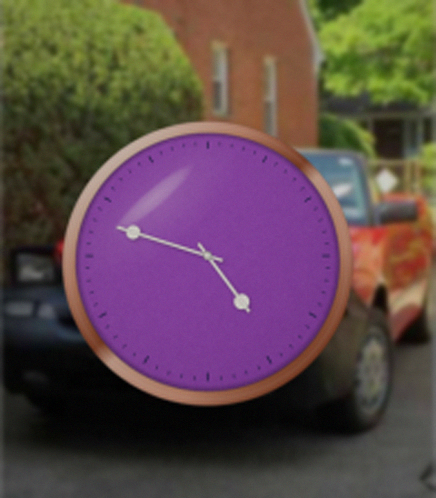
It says 4 h 48 min
